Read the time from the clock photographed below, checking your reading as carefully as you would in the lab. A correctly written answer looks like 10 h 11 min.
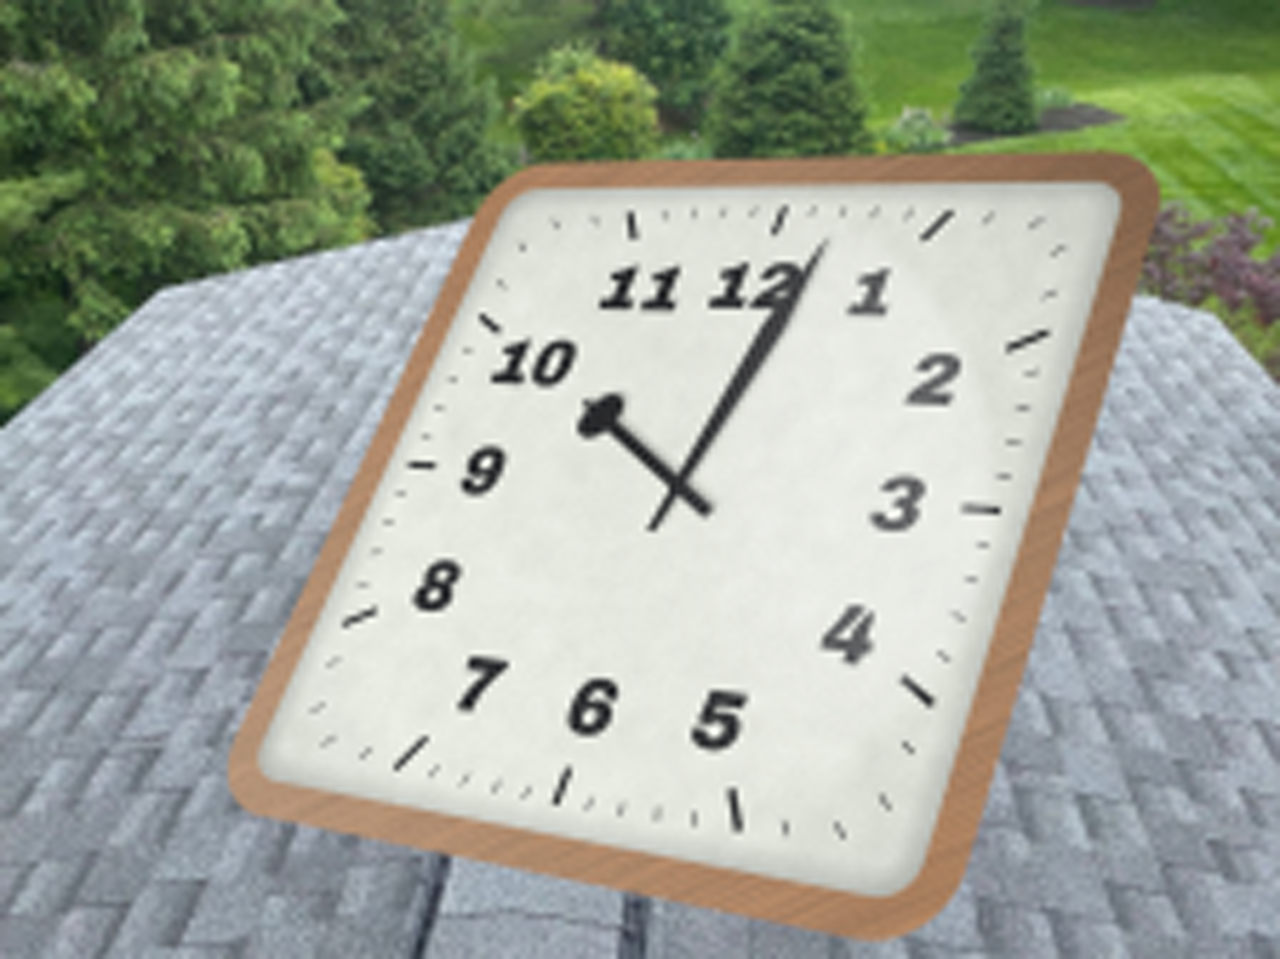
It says 10 h 02 min
